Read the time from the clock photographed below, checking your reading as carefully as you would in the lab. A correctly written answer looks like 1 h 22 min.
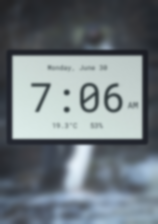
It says 7 h 06 min
